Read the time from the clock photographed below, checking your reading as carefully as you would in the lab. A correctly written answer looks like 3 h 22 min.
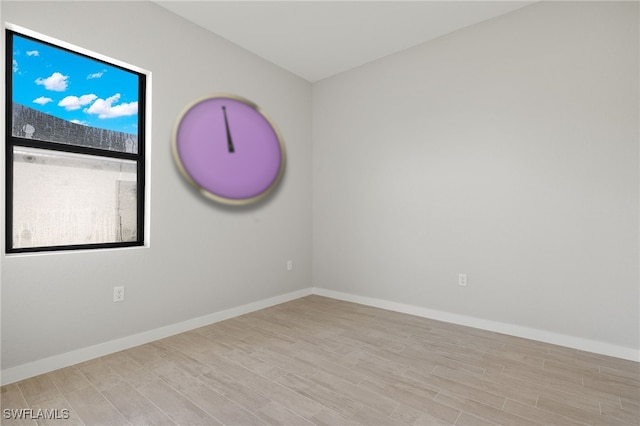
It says 12 h 00 min
